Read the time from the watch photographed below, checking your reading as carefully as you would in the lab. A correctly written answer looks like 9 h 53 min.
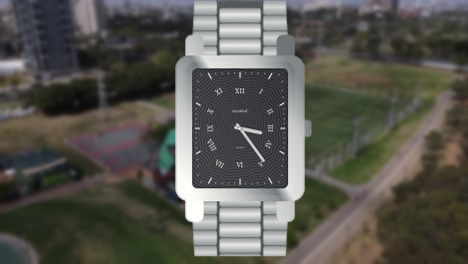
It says 3 h 24 min
